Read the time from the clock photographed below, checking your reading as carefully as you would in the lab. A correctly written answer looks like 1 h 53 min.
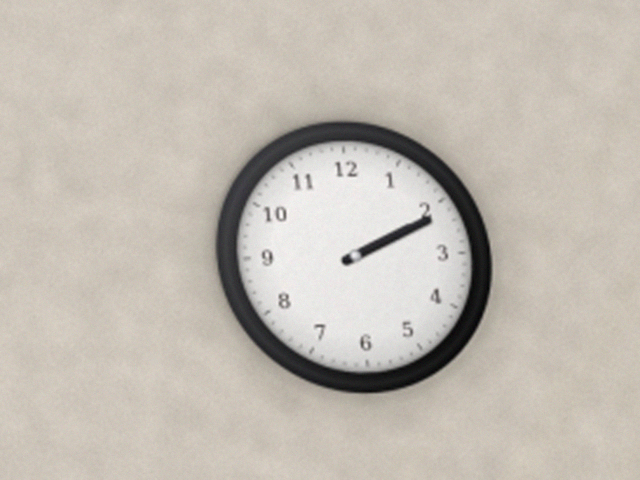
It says 2 h 11 min
